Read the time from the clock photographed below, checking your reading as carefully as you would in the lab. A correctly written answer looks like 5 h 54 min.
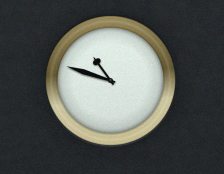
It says 10 h 48 min
